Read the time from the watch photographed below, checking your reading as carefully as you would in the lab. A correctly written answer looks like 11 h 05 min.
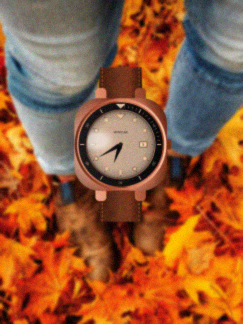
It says 6 h 40 min
